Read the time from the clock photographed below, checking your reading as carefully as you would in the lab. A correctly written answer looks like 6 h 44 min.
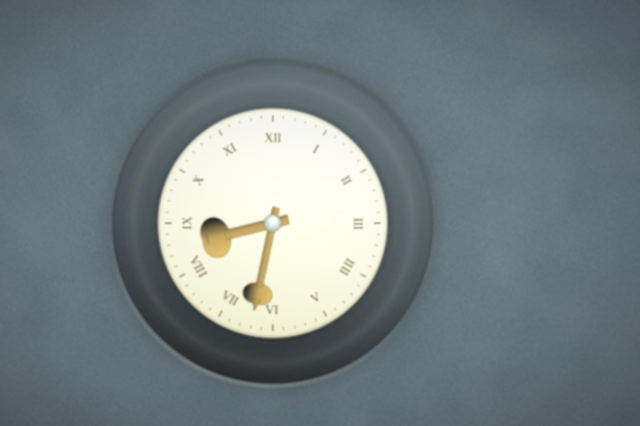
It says 8 h 32 min
